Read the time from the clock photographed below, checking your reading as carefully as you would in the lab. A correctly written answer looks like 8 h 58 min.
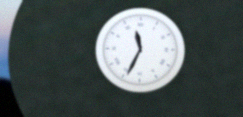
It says 11 h 34 min
